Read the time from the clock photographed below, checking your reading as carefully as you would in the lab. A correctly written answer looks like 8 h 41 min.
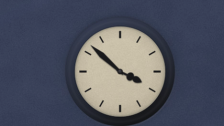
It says 3 h 52 min
